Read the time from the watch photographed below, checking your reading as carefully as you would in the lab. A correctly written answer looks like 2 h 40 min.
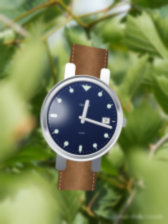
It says 12 h 17 min
